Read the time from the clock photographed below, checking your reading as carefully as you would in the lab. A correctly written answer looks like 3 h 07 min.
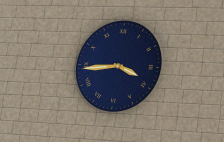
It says 3 h 44 min
